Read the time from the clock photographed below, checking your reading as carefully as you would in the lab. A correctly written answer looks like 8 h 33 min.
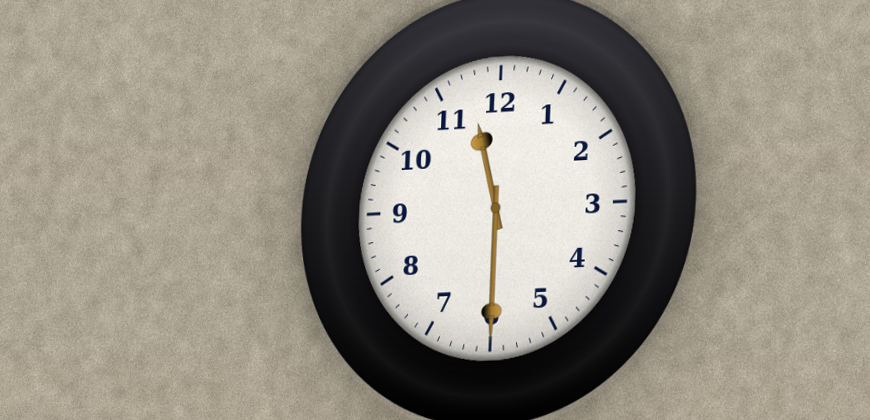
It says 11 h 30 min
